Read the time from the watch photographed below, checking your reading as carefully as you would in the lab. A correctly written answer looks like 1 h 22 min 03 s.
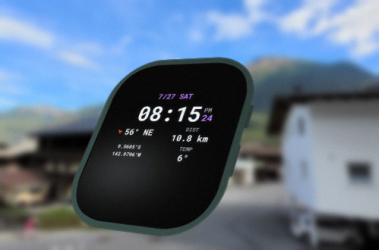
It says 8 h 15 min 24 s
